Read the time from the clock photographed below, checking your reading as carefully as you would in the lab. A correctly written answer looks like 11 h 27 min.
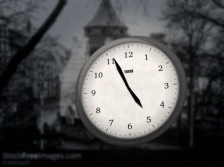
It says 4 h 56 min
